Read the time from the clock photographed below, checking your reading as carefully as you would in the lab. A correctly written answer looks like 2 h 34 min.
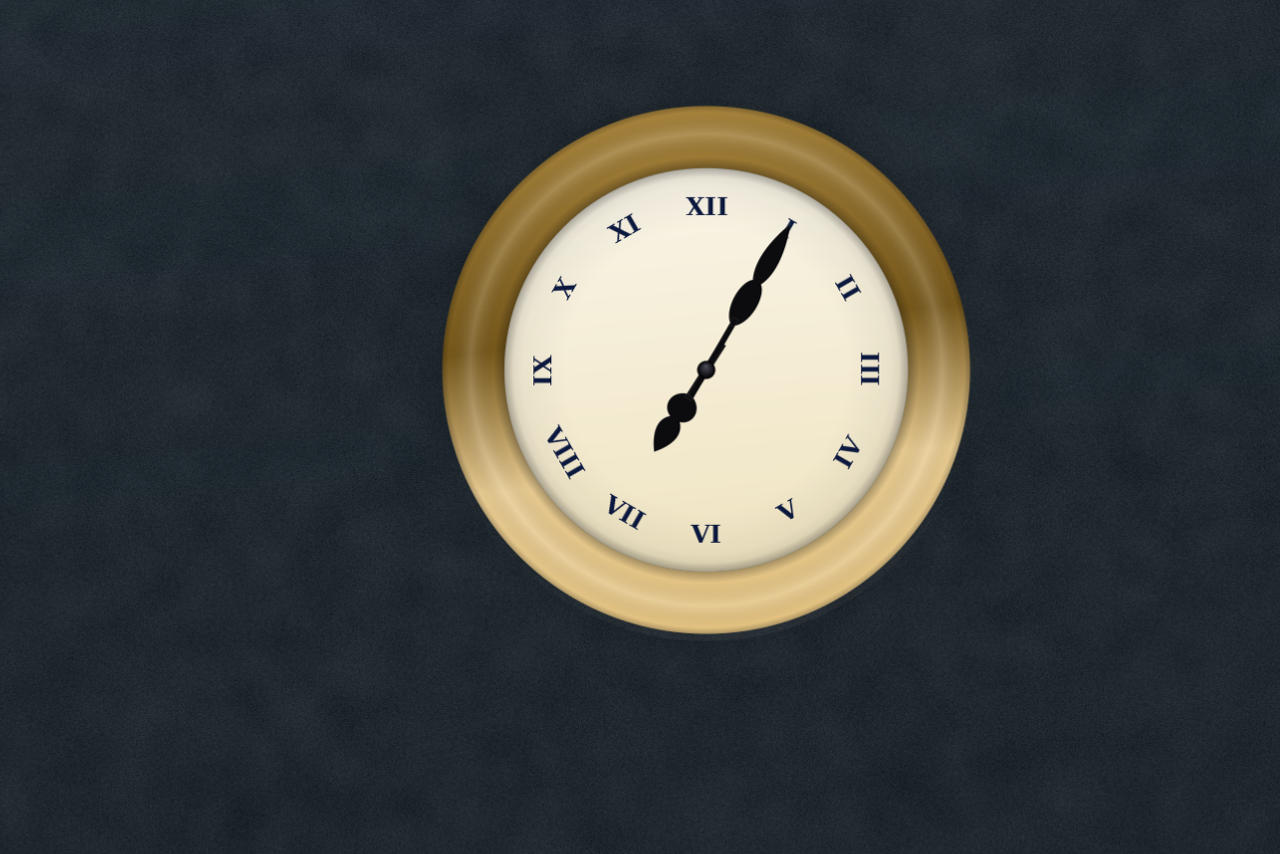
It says 7 h 05 min
